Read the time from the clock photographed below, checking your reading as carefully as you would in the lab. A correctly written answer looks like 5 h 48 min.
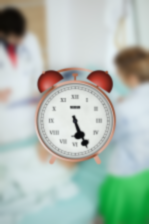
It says 5 h 26 min
